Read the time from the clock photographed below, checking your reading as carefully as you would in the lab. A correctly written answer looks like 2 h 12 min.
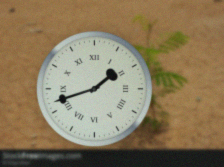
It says 1 h 42 min
